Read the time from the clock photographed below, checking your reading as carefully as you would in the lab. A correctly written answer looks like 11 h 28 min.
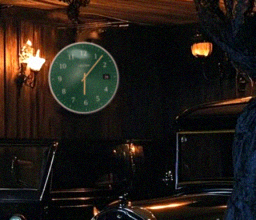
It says 6 h 07 min
